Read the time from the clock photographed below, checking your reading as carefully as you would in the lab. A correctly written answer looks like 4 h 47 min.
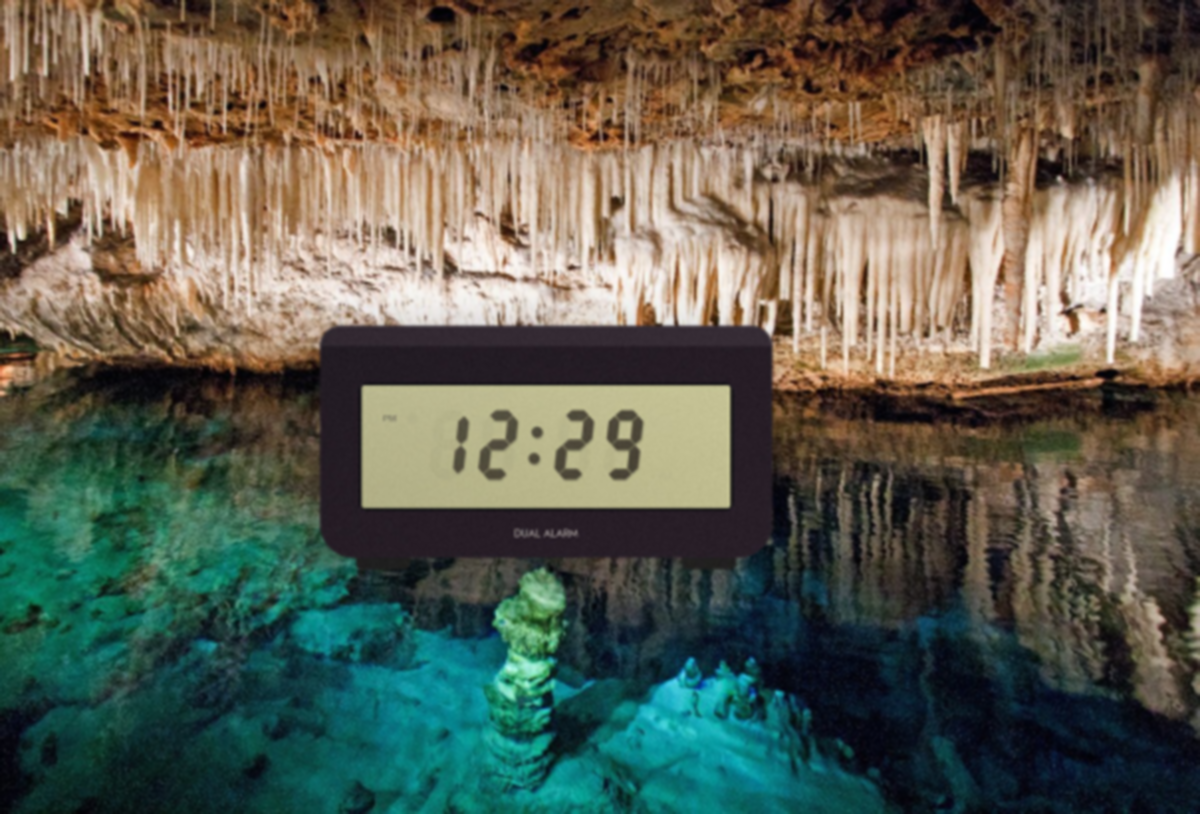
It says 12 h 29 min
